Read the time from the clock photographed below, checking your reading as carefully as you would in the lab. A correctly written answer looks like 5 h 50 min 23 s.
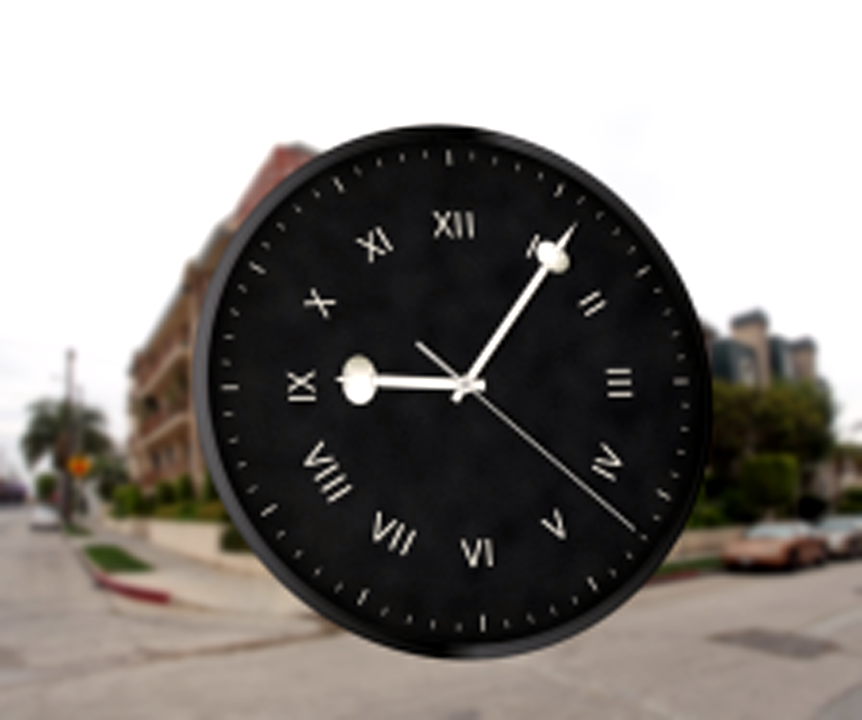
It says 9 h 06 min 22 s
